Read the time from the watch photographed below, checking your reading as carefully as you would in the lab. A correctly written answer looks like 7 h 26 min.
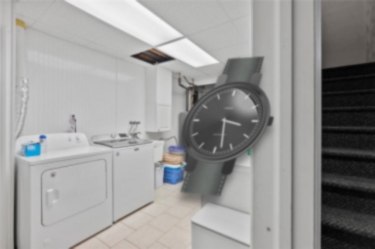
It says 3 h 28 min
